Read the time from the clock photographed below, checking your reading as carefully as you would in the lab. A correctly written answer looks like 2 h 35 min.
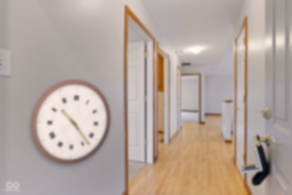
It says 10 h 23 min
